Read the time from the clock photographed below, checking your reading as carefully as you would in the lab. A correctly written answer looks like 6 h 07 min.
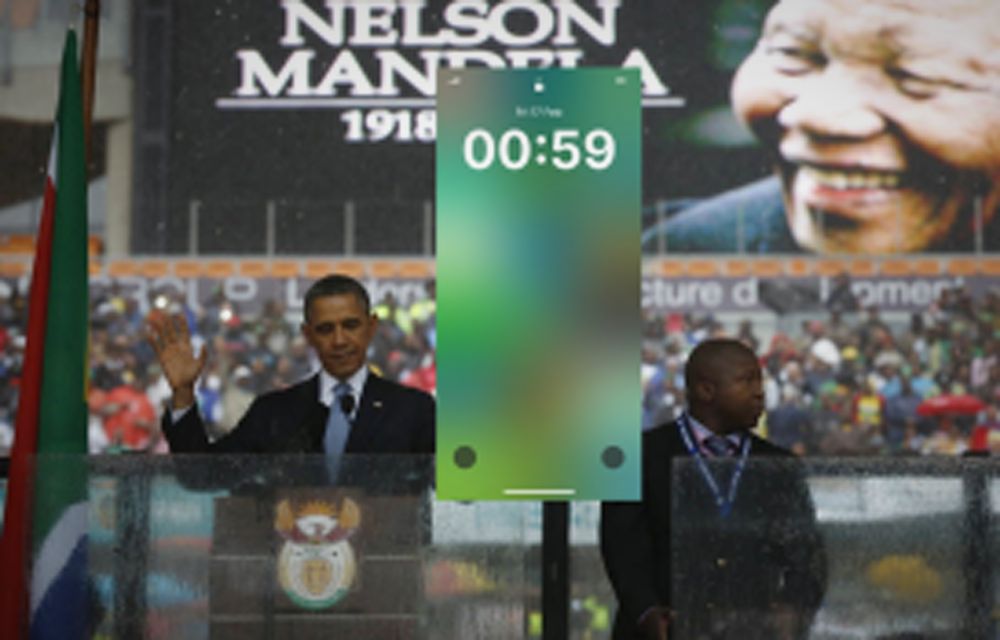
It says 0 h 59 min
